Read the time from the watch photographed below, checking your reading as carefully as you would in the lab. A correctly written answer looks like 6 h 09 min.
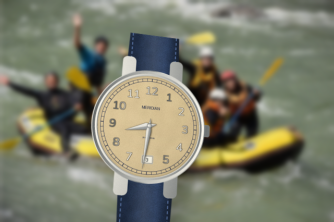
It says 8 h 31 min
